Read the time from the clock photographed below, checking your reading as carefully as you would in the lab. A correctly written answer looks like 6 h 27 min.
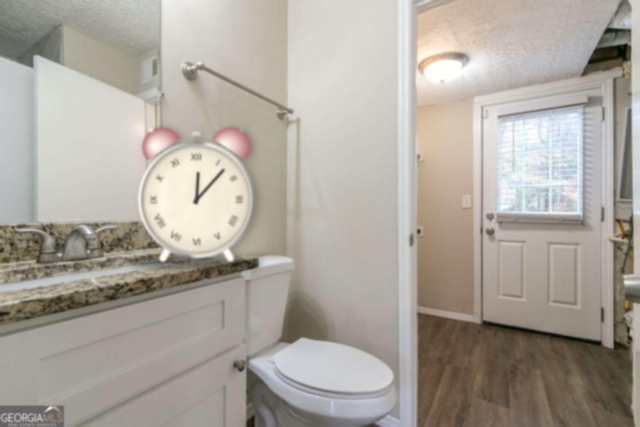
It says 12 h 07 min
